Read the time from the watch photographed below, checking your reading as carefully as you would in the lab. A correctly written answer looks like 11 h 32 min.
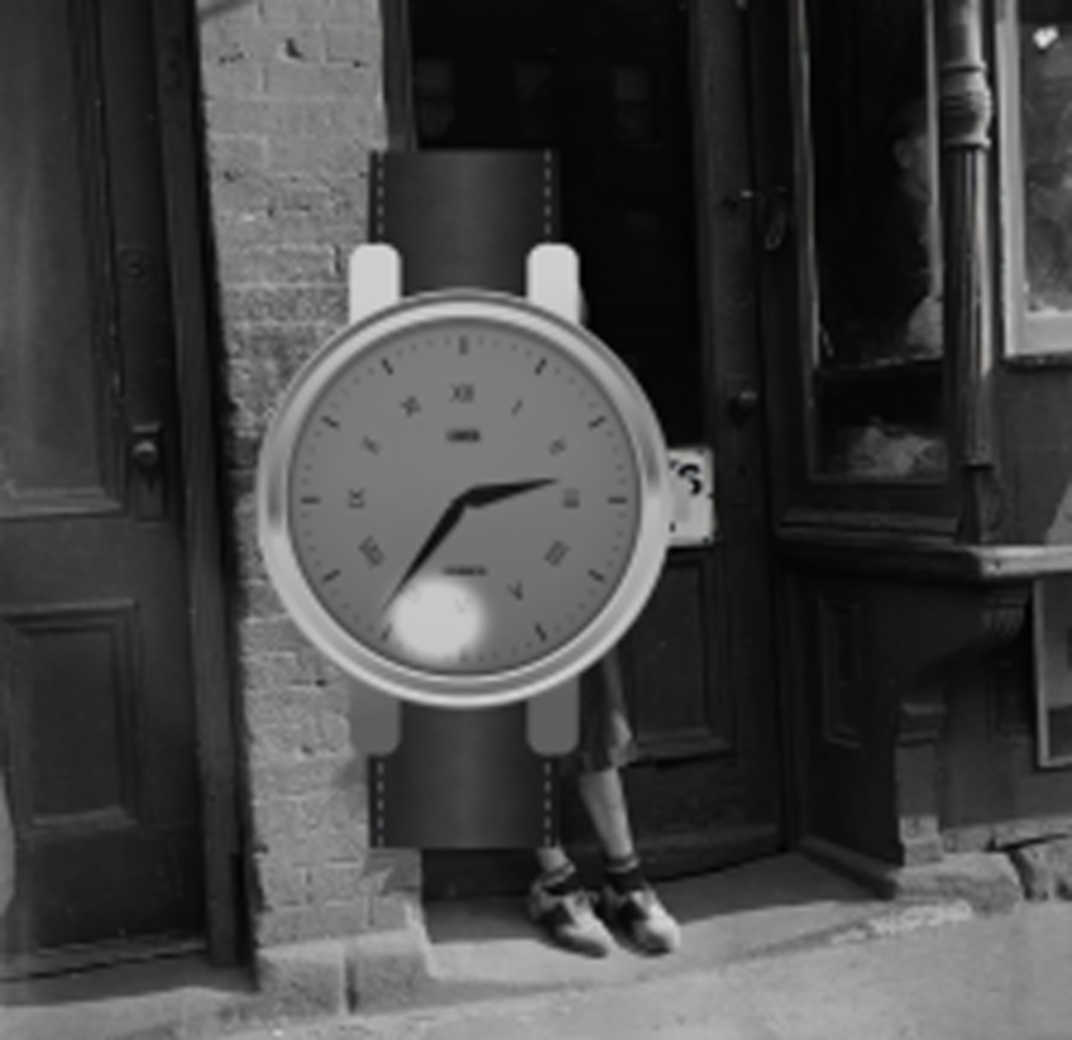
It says 2 h 36 min
